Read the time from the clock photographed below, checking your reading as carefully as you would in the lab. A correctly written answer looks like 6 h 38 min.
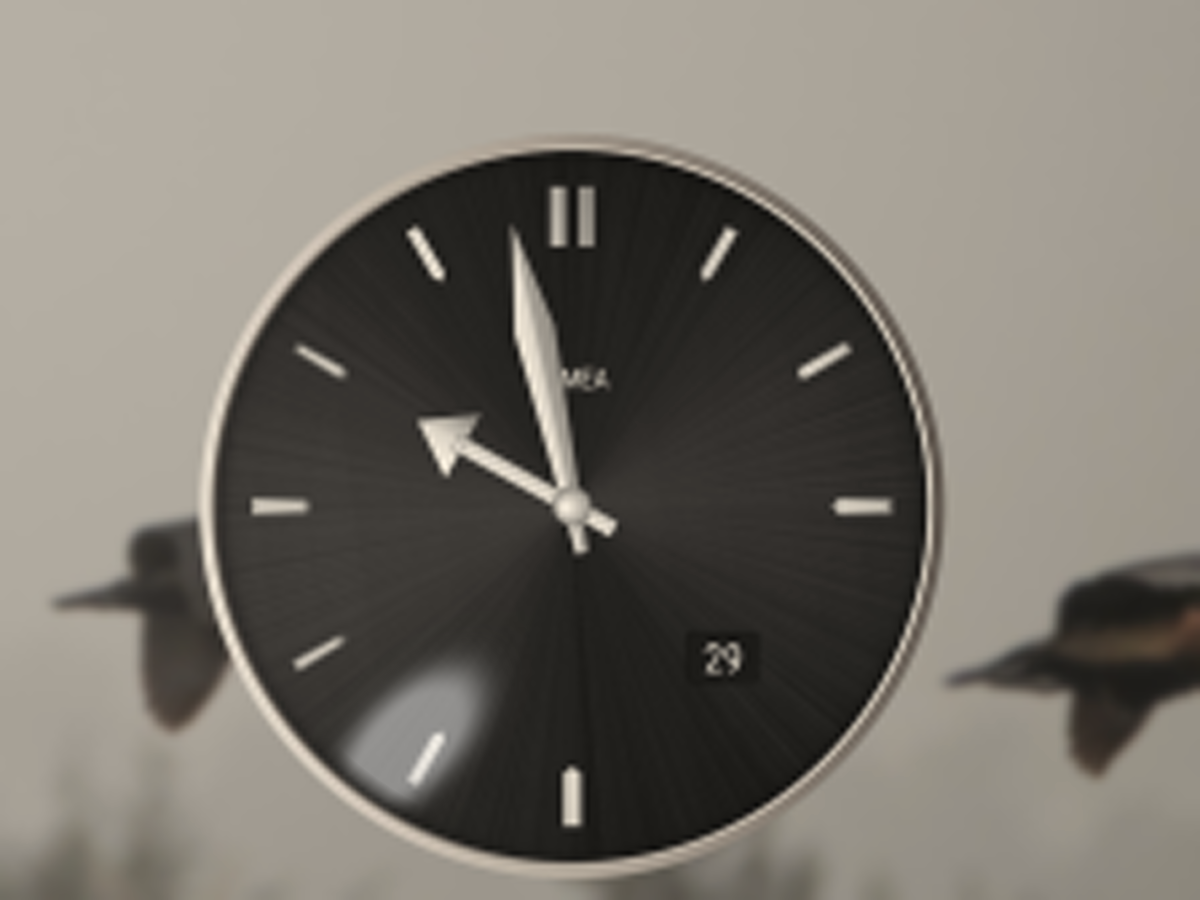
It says 9 h 58 min
